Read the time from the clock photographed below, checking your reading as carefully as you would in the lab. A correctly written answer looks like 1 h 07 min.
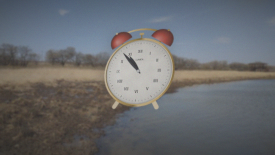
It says 10 h 53 min
